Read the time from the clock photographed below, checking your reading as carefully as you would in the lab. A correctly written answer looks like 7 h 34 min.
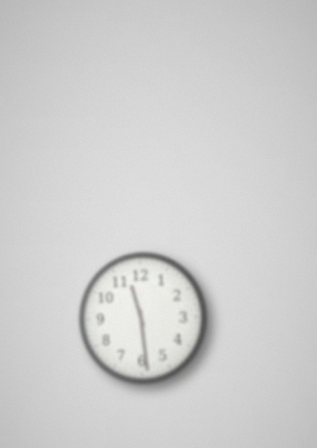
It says 11 h 29 min
